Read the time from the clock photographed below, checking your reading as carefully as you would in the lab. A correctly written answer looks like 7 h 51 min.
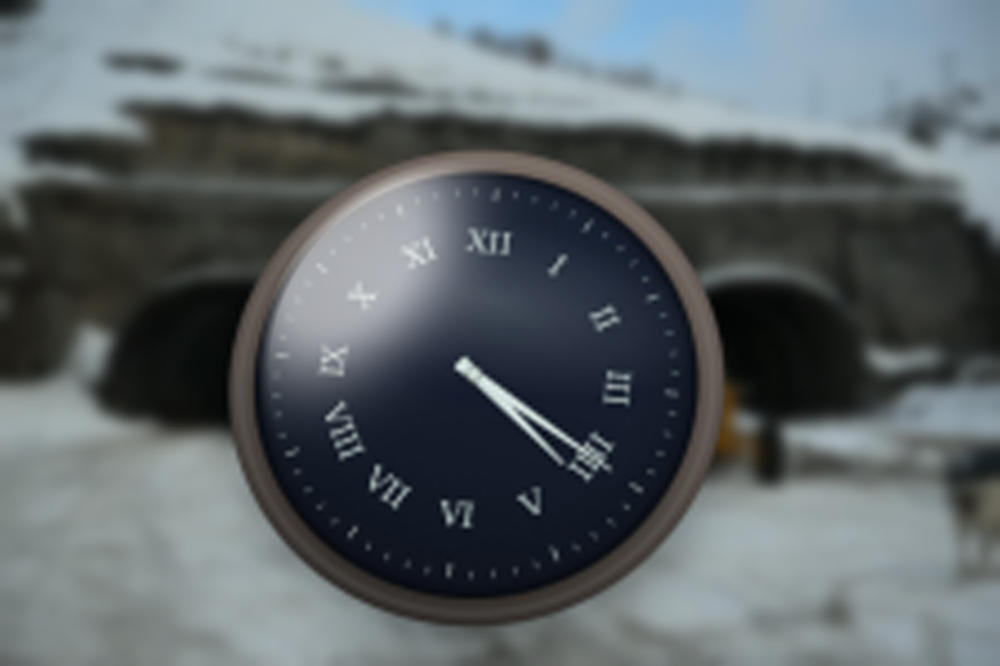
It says 4 h 20 min
